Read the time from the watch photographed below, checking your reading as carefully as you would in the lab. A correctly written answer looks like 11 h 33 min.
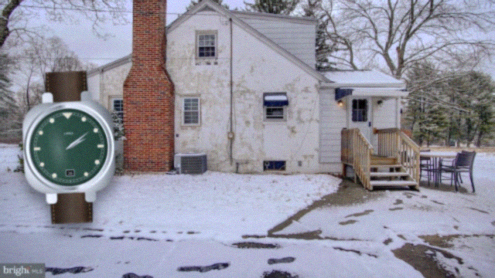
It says 2 h 09 min
